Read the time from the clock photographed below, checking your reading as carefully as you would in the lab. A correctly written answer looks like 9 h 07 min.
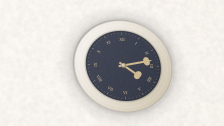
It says 4 h 13 min
